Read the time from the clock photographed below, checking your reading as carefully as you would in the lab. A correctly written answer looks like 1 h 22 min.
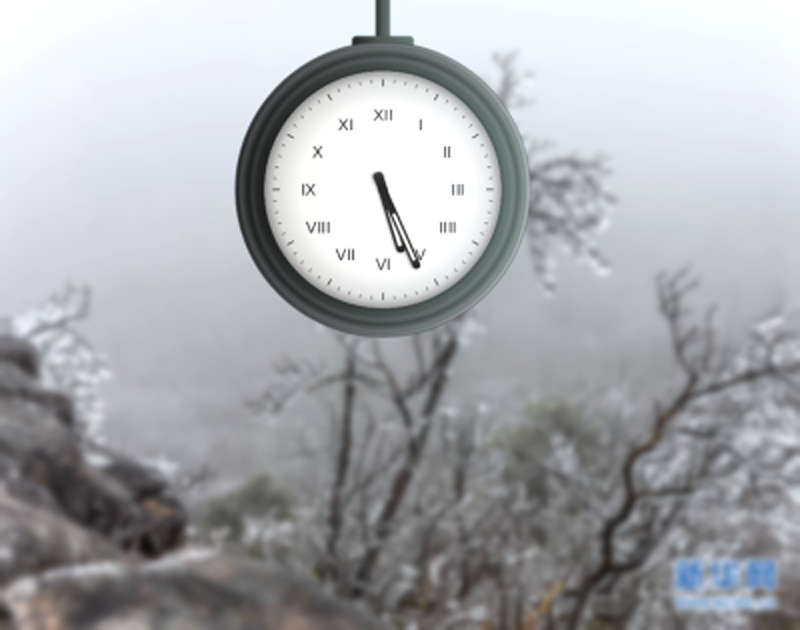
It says 5 h 26 min
